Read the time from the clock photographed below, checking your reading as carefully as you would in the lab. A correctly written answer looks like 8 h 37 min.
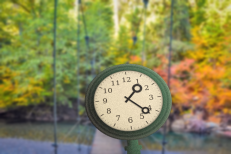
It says 1 h 22 min
